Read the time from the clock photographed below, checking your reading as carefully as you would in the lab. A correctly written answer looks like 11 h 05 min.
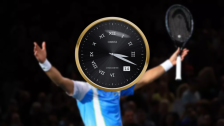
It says 3 h 19 min
